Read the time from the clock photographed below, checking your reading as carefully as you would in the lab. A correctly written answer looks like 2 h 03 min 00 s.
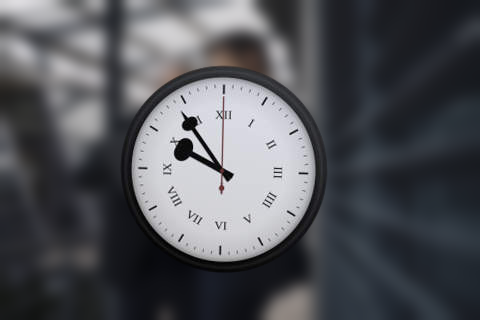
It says 9 h 54 min 00 s
